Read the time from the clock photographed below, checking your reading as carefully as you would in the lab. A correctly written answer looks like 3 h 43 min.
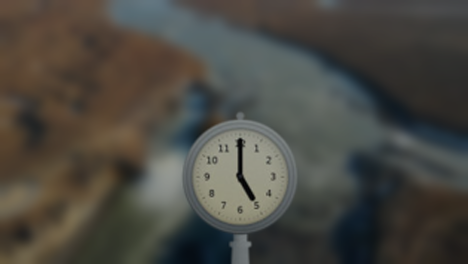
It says 5 h 00 min
